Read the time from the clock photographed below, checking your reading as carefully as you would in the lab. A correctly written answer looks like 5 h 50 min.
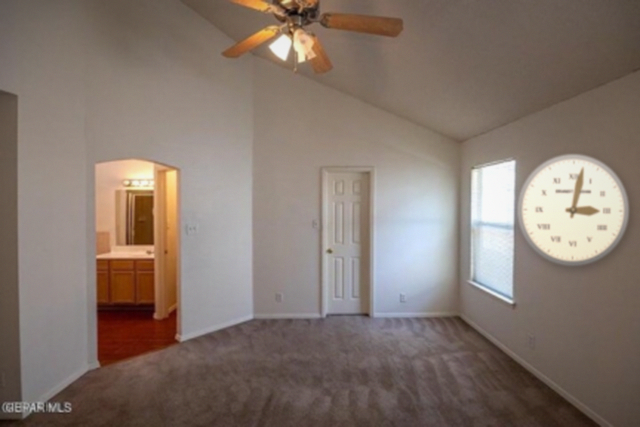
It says 3 h 02 min
